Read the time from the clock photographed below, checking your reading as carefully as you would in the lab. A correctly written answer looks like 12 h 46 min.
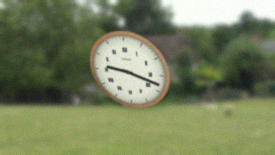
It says 9 h 18 min
